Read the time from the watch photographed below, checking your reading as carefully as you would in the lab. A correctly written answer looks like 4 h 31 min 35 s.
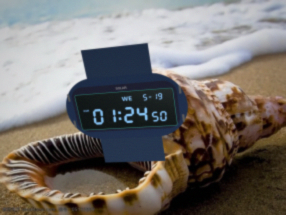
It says 1 h 24 min 50 s
